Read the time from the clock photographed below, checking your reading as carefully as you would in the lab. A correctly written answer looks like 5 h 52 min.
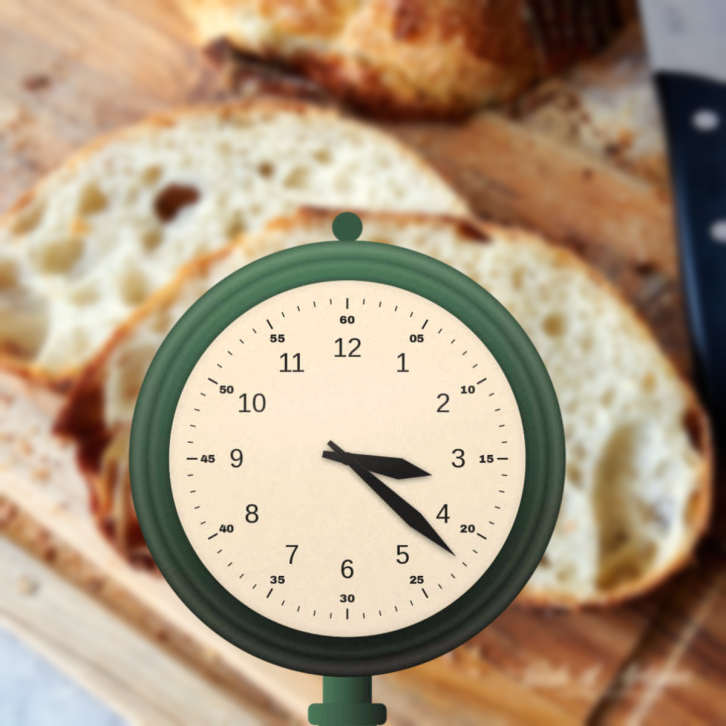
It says 3 h 22 min
